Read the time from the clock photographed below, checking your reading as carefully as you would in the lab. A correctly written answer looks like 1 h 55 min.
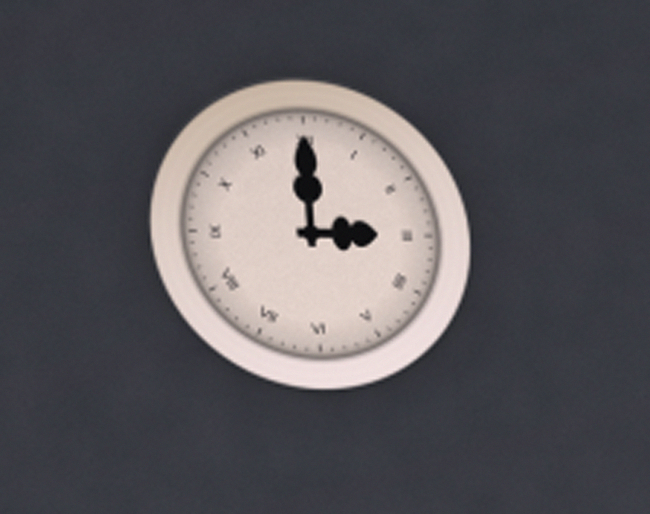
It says 3 h 00 min
